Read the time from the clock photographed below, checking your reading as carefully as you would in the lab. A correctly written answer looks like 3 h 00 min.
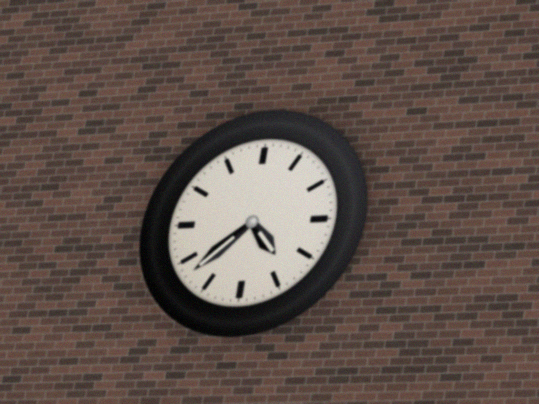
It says 4 h 38 min
